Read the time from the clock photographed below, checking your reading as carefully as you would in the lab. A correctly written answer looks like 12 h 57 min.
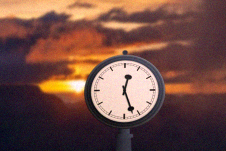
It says 12 h 27 min
